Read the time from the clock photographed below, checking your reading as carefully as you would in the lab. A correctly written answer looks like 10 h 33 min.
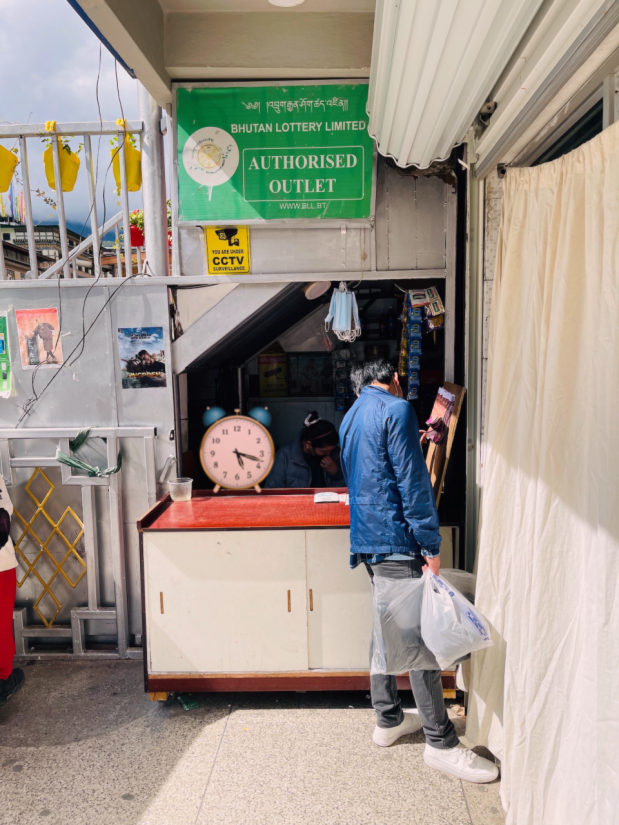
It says 5 h 18 min
